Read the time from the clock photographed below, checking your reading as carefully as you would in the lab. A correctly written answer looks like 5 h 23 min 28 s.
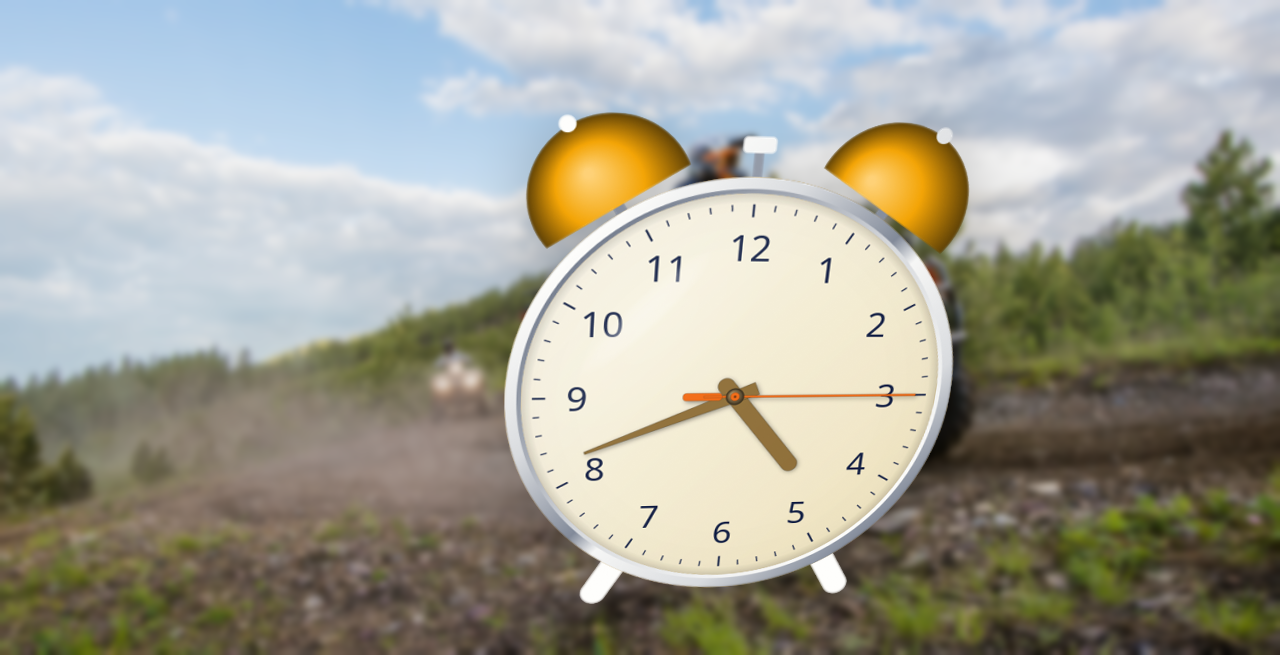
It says 4 h 41 min 15 s
